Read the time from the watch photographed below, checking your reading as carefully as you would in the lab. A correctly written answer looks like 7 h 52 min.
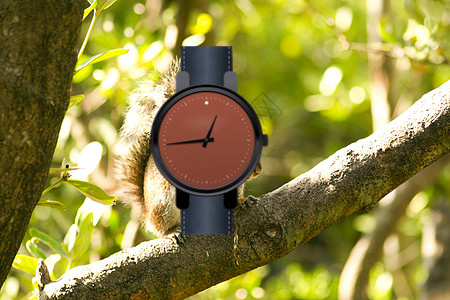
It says 12 h 44 min
